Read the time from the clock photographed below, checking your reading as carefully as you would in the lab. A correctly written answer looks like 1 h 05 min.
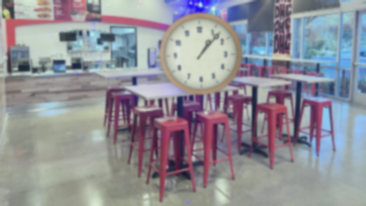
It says 1 h 07 min
